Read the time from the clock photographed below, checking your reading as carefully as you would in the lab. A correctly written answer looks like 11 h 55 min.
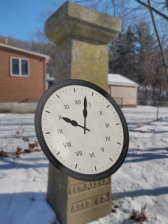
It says 10 h 03 min
